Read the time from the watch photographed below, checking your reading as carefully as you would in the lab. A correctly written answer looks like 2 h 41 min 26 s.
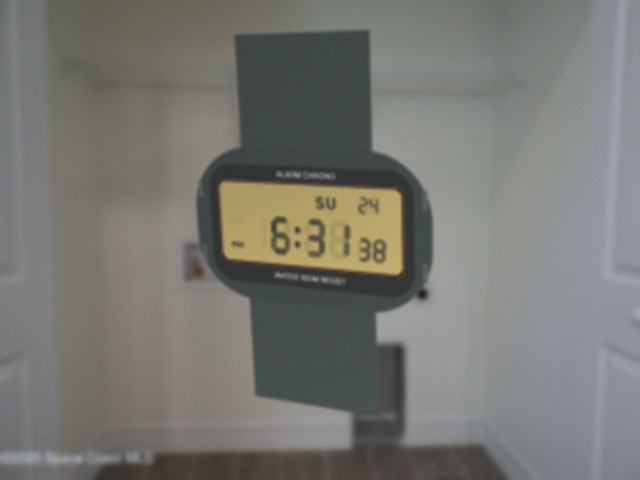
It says 6 h 31 min 38 s
